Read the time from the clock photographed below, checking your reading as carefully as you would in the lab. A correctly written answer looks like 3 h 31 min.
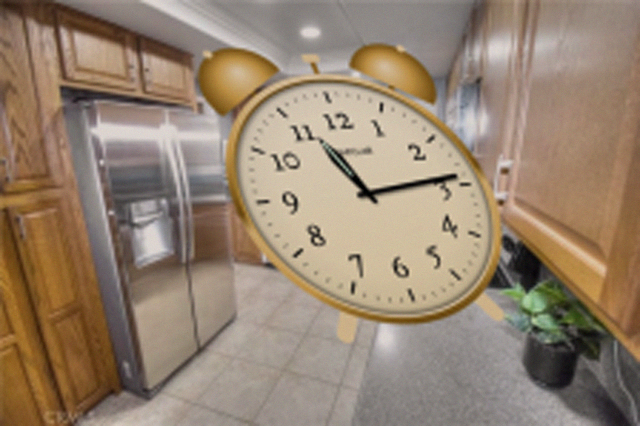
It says 11 h 14 min
